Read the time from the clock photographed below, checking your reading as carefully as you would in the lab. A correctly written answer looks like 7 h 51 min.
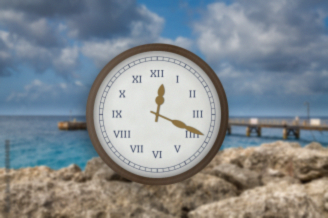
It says 12 h 19 min
